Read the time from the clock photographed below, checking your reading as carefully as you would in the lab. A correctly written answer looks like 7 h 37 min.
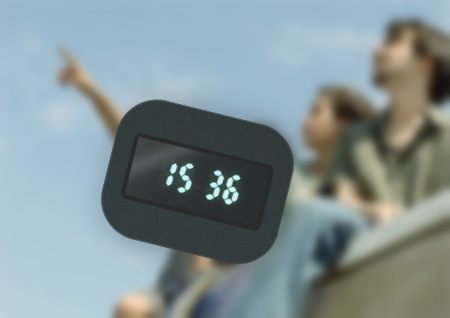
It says 15 h 36 min
